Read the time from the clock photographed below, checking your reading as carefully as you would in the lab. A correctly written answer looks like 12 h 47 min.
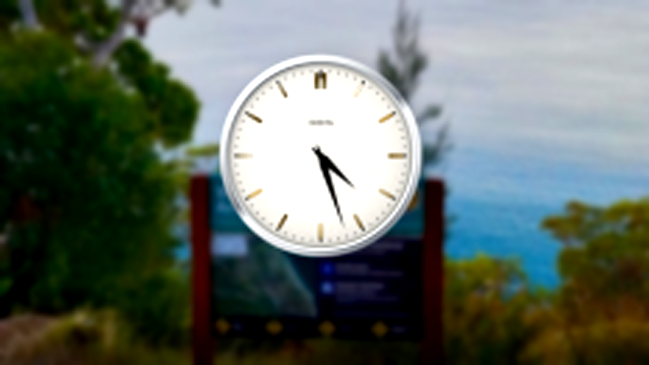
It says 4 h 27 min
